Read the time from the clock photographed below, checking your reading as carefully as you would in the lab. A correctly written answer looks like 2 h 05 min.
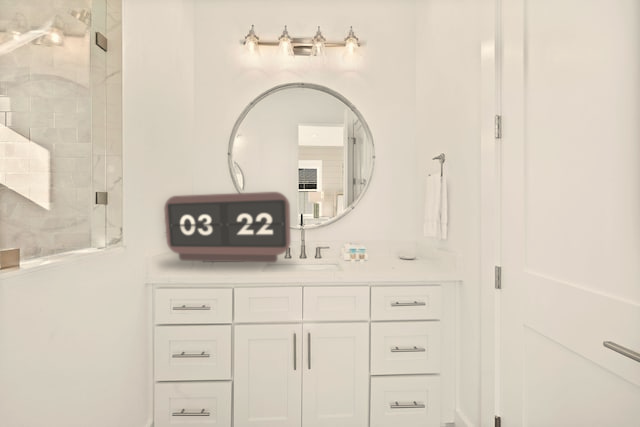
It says 3 h 22 min
